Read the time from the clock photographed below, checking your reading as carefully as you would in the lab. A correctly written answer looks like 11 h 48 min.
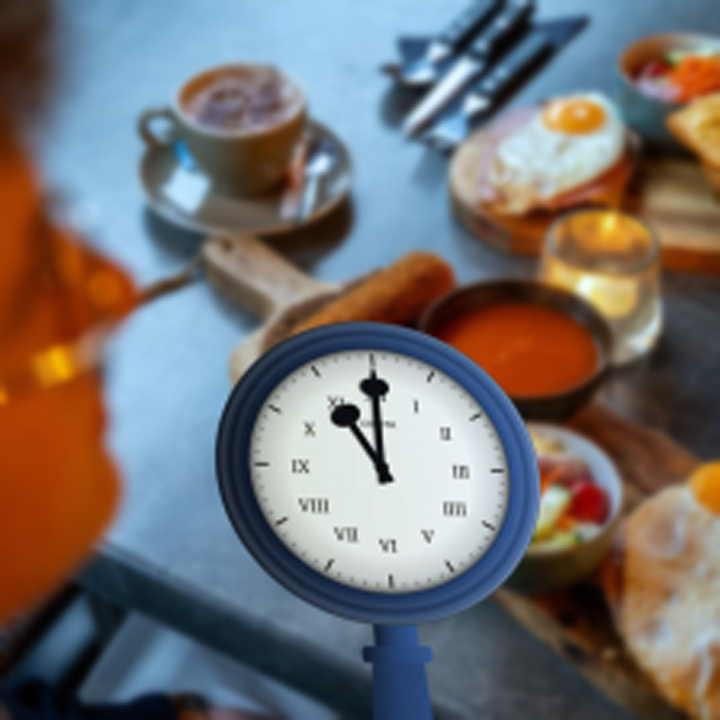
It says 11 h 00 min
